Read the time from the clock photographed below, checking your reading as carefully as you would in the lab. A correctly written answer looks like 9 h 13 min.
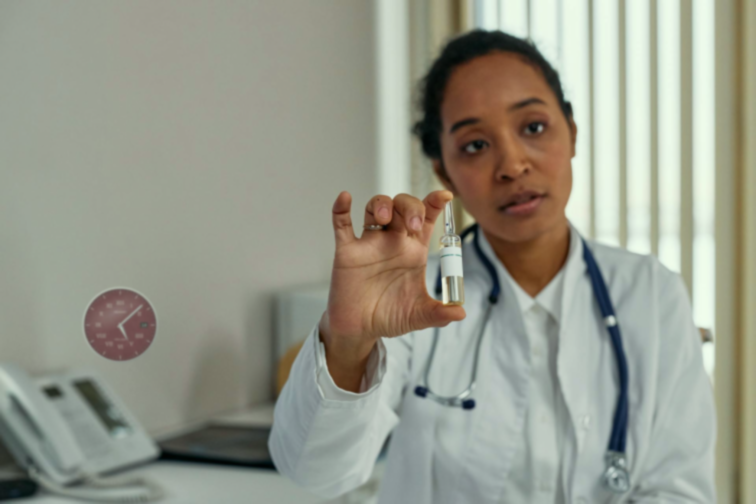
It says 5 h 08 min
